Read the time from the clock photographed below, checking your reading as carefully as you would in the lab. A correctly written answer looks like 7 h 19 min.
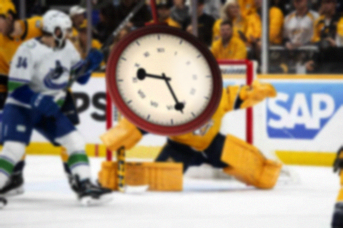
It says 9 h 27 min
